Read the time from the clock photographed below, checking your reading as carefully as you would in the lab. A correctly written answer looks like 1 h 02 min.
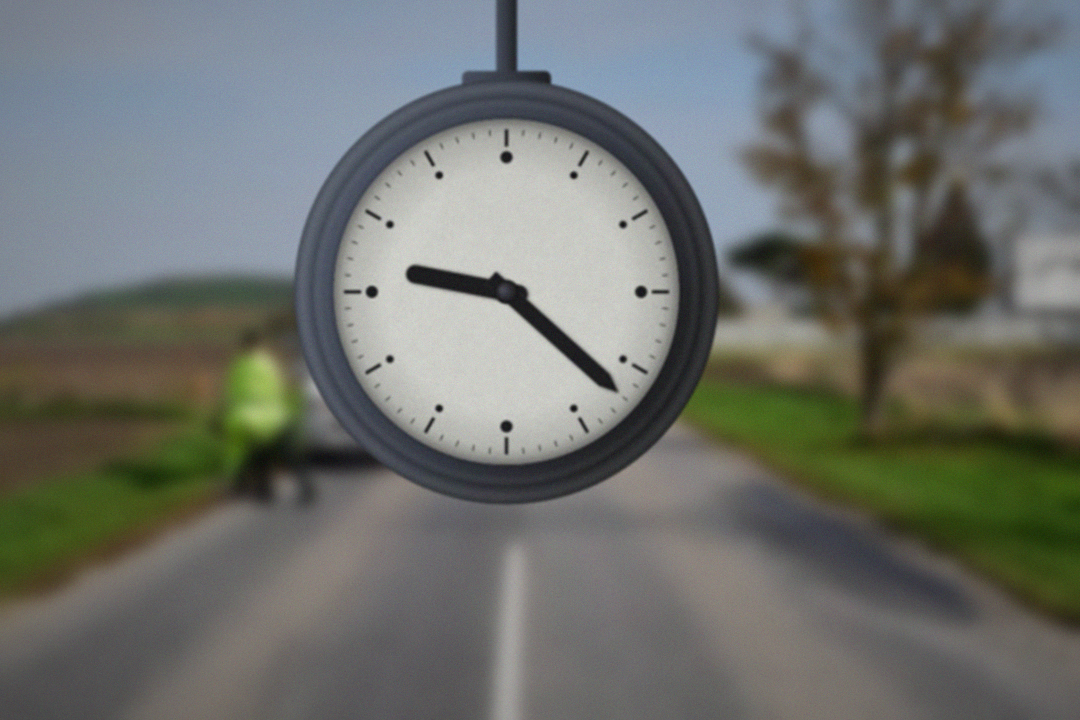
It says 9 h 22 min
